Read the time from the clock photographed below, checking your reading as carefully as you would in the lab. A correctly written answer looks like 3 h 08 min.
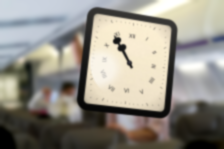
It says 10 h 54 min
